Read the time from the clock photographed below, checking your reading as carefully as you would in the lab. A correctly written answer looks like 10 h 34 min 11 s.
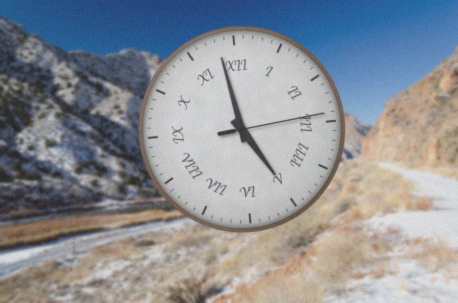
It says 4 h 58 min 14 s
